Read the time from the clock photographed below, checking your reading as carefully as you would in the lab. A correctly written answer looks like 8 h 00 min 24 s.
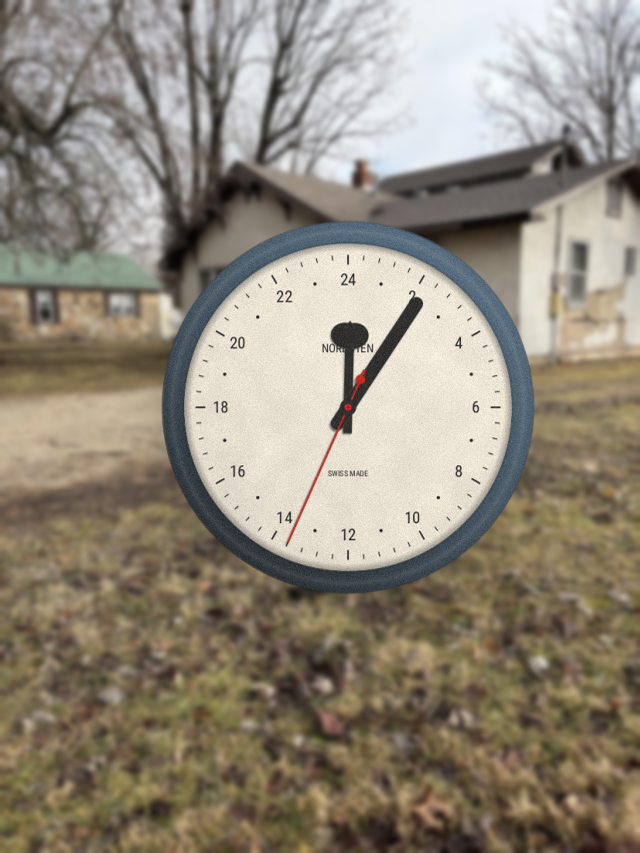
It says 0 h 05 min 34 s
